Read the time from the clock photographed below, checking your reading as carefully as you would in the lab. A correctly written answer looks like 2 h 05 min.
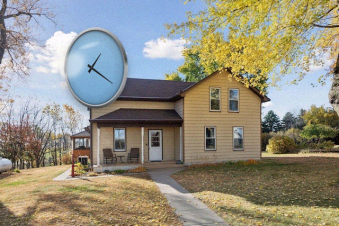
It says 1 h 20 min
